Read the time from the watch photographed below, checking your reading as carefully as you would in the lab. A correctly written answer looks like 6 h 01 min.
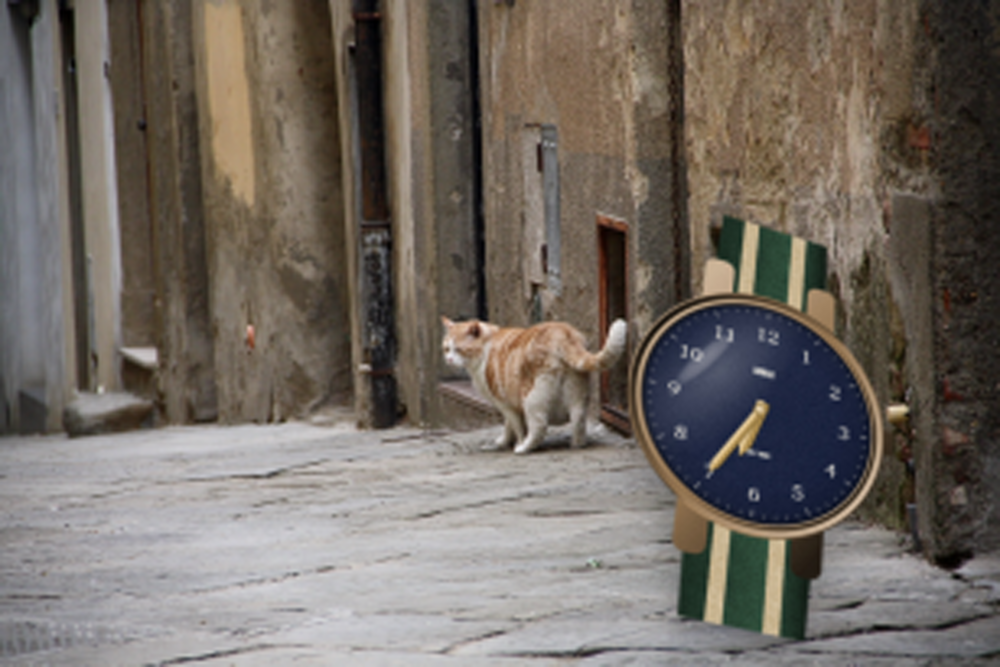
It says 6 h 35 min
